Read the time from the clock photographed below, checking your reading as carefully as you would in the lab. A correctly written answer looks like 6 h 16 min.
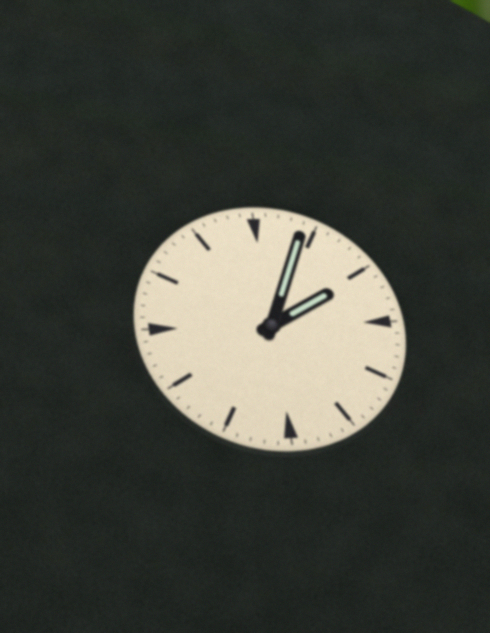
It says 2 h 04 min
